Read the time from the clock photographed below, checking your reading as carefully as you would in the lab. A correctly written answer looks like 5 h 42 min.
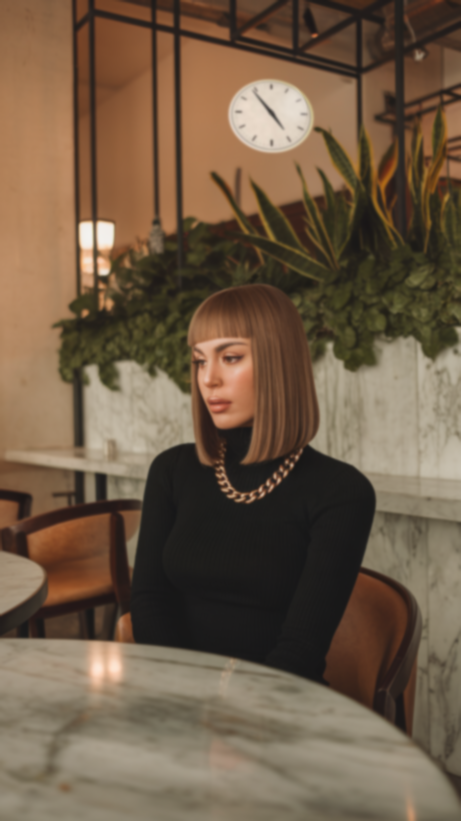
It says 4 h 54 min
